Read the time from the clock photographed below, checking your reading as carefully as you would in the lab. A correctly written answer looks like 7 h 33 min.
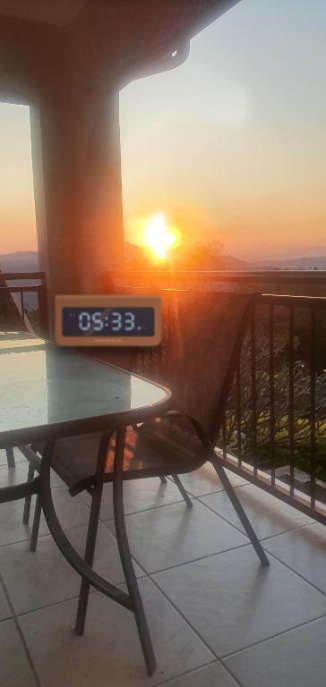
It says 5 h 33 min
